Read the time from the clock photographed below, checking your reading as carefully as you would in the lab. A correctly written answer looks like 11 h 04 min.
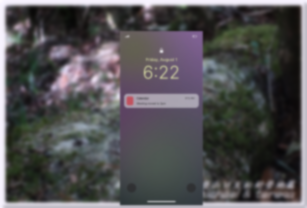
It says 6 h 22 min
